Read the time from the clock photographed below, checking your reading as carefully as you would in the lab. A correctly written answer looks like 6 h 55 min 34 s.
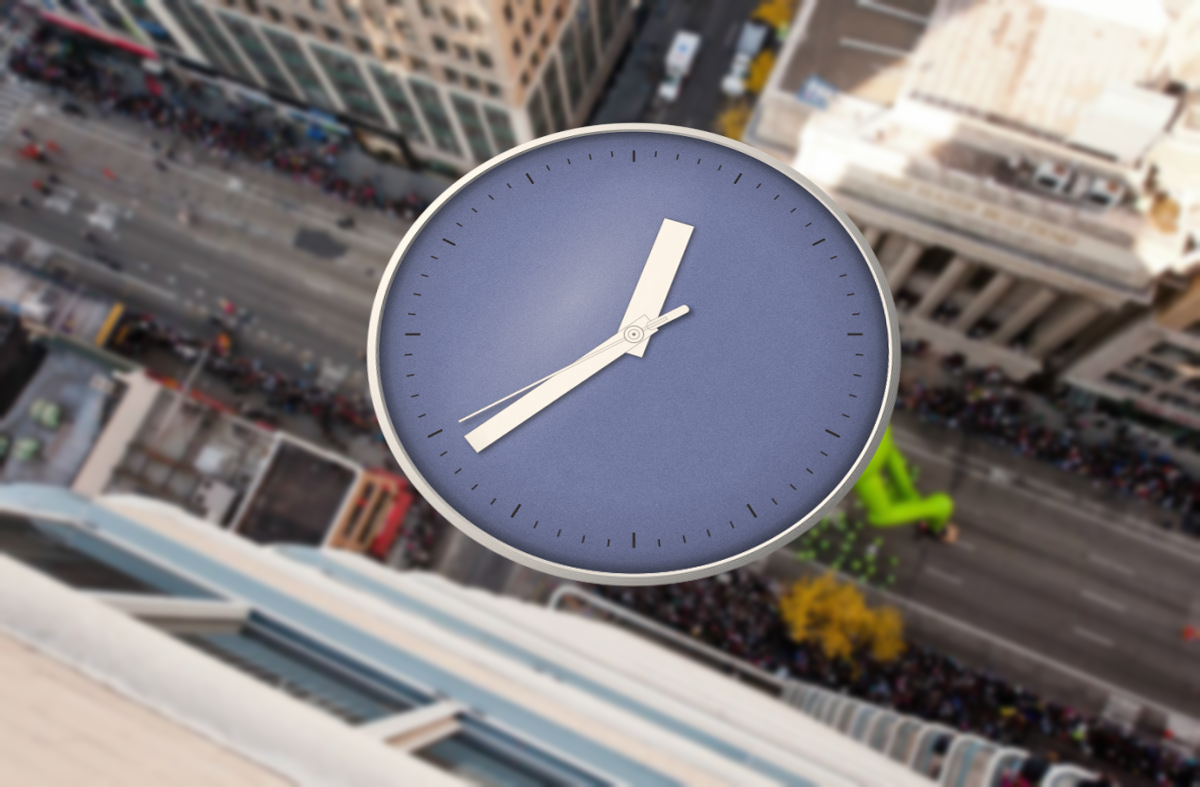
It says 12 h 38 min 40 s
